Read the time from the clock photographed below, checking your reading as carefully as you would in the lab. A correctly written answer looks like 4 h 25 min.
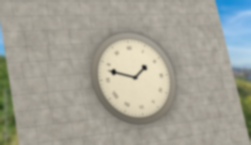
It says 1 h 48 min
